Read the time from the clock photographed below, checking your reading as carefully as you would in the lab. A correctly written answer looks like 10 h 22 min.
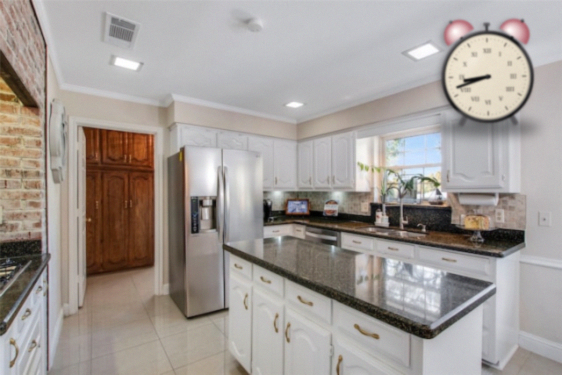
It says 8 h 42 min
